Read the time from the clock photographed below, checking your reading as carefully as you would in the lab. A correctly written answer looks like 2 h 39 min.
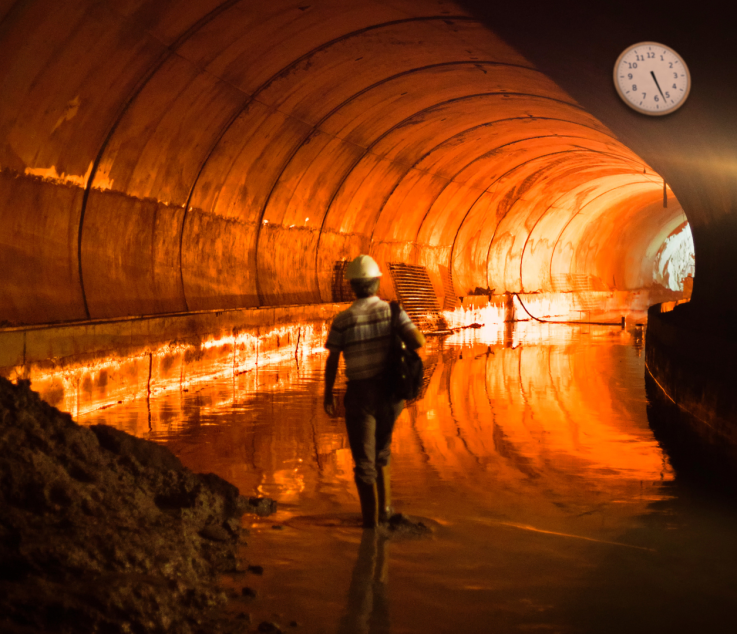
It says 5 h 27 min
